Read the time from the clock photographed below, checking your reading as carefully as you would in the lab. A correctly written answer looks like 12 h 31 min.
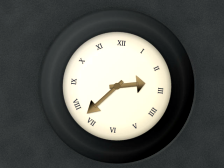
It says 2 h 37 min
